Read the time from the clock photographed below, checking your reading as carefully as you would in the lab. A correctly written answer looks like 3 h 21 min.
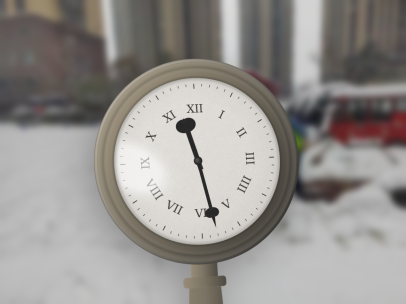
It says 11 h 28 min
